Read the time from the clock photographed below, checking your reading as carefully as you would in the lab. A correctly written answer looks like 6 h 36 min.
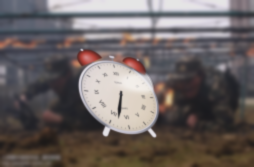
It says 6 h 33 min
